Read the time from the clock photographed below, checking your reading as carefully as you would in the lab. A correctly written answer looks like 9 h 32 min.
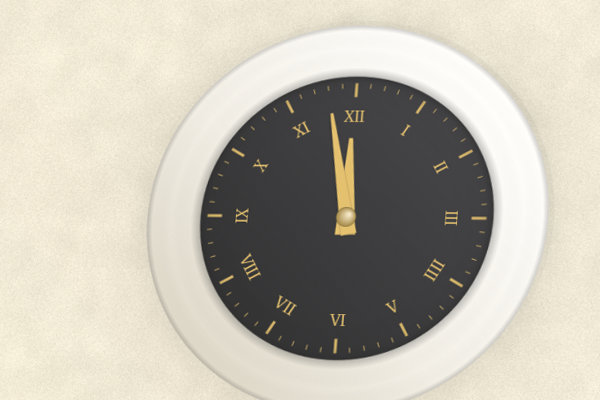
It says 11 h 58 min
